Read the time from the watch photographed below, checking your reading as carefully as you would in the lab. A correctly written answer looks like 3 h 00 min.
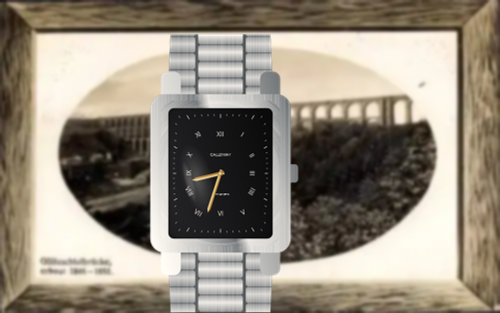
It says 8 h 33 min
